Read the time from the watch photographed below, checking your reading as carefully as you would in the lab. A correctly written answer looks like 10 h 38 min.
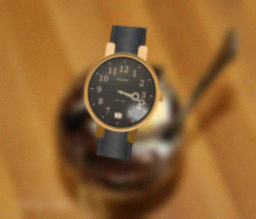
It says 3 h 18 min
